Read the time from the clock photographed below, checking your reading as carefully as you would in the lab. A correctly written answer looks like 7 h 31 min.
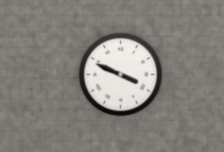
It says 3 h 49 min
